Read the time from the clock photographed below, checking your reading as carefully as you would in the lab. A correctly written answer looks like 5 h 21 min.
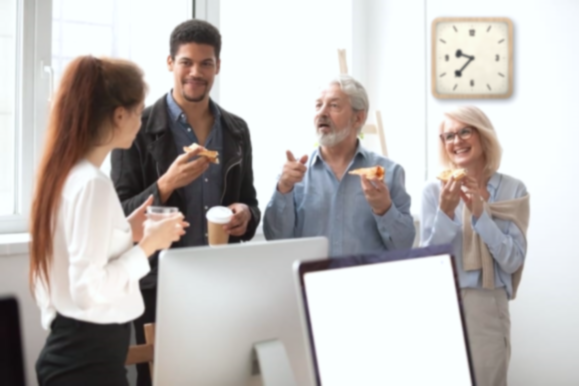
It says 9 h 37 min
